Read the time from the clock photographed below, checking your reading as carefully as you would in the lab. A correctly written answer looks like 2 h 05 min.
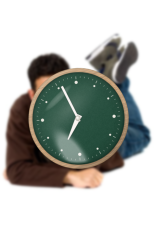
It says 6 h 56 min
